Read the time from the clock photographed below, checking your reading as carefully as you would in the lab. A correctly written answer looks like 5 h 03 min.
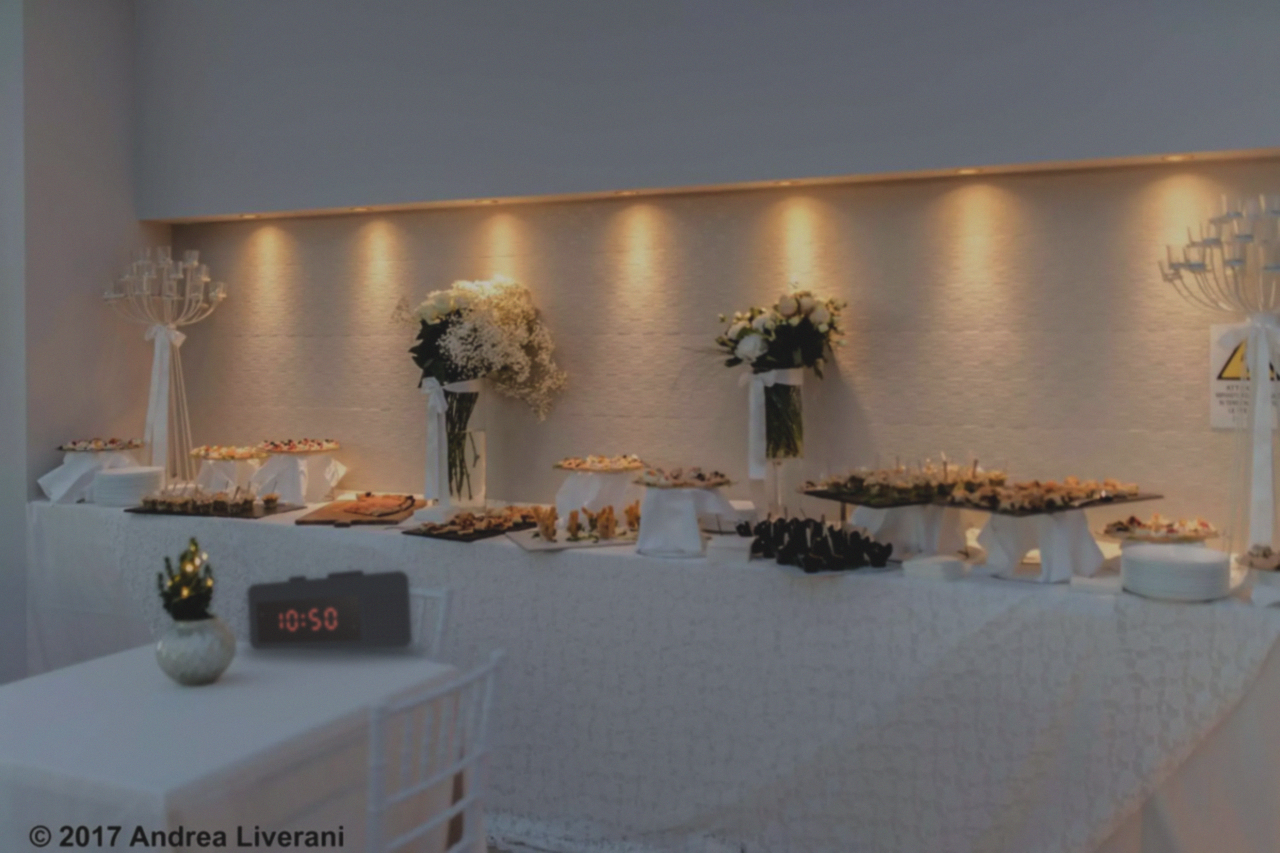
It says 10 h 50 min
